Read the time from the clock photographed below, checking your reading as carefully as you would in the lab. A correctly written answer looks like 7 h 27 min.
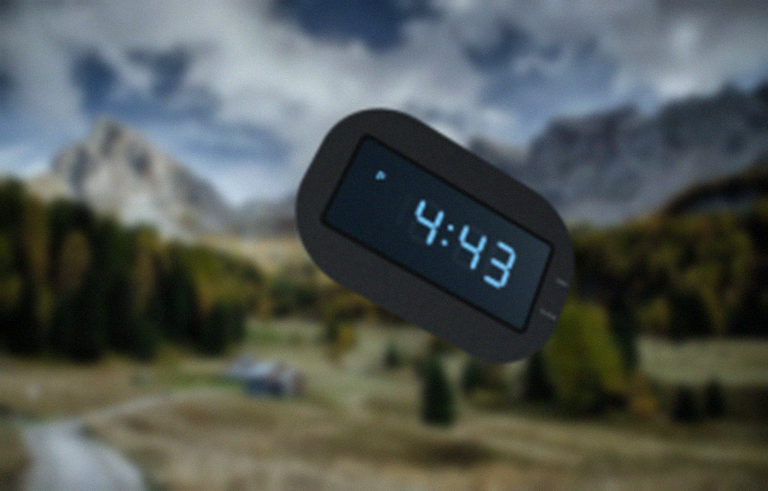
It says 4 h 43 min
